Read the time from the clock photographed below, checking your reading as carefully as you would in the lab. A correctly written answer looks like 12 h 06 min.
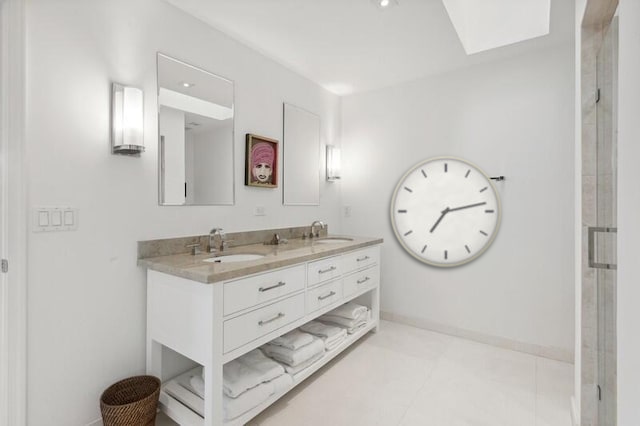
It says 7 h 13 min
